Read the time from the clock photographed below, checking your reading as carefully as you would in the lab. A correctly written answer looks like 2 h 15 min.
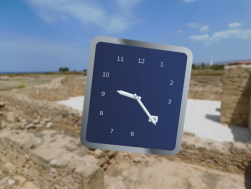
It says 9 h 23 min
